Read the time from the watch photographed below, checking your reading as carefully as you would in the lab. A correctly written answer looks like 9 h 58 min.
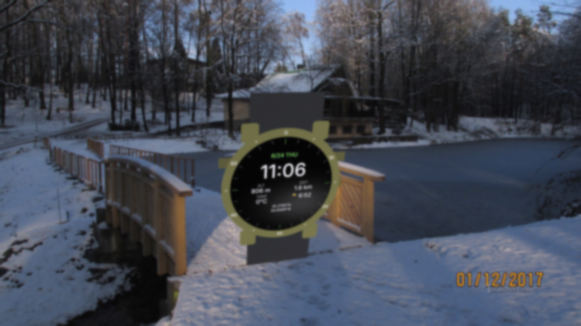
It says 11 h 06 min
